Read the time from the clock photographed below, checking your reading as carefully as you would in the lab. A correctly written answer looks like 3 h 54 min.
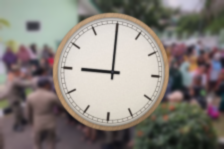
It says 9 h 00 min
